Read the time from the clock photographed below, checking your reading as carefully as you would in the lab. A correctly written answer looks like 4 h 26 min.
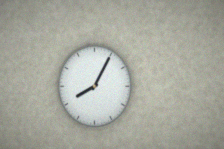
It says 8 h 05 min
